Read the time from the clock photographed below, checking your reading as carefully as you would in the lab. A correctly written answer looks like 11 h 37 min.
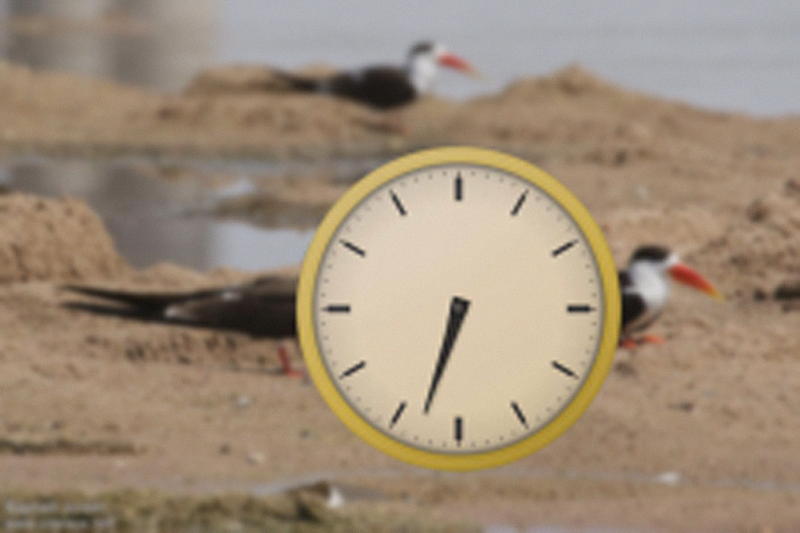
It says 6 h 33 min
